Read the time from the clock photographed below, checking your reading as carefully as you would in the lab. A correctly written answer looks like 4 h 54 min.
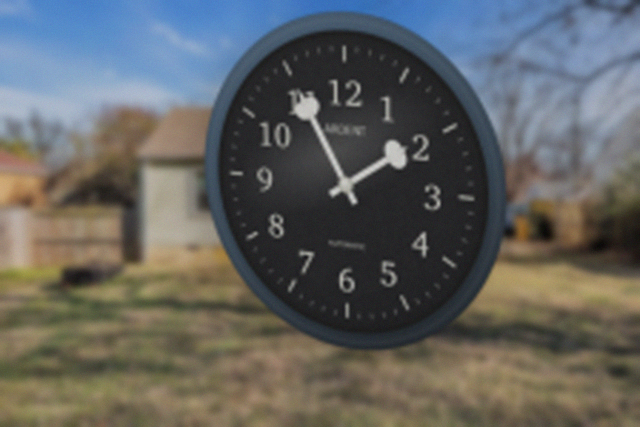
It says 1 h 55 min
